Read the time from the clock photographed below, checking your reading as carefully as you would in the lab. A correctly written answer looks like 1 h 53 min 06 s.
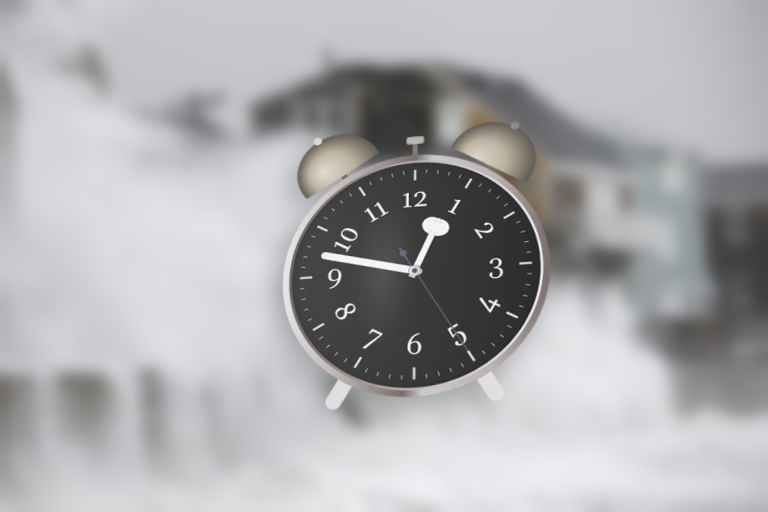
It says 12 h 47 min 25 s
